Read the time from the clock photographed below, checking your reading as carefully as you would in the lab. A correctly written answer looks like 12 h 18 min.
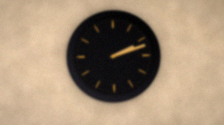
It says 2 h 12 min
